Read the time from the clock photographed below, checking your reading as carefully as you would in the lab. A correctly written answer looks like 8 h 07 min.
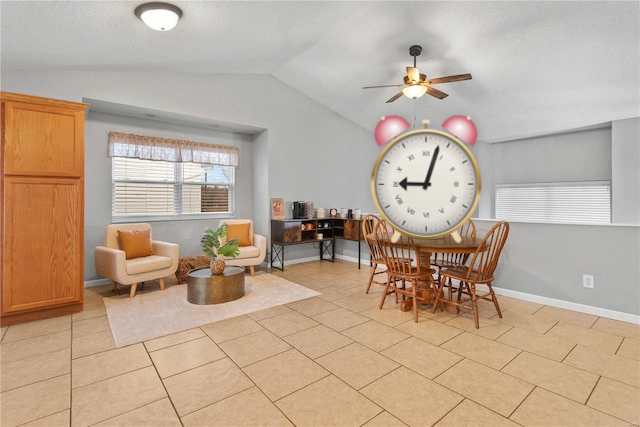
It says 9 h 03 min
